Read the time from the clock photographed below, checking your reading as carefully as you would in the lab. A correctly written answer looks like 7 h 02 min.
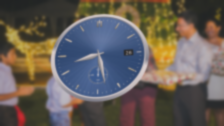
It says 8 h 28 min
